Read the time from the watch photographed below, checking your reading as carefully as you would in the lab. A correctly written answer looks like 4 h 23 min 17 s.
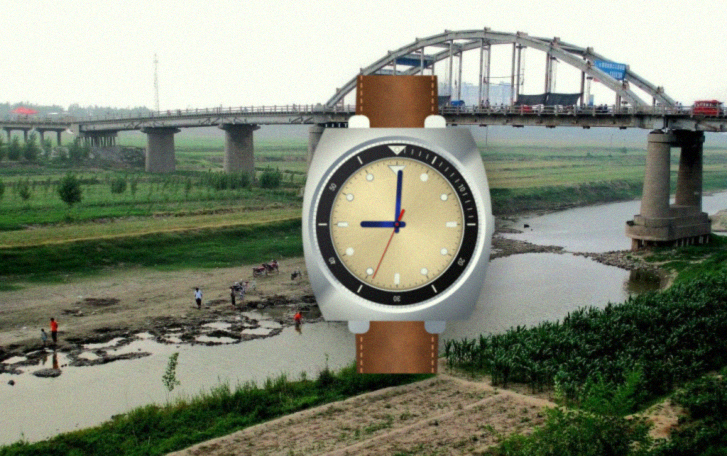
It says 9 h 00 min 34 s
